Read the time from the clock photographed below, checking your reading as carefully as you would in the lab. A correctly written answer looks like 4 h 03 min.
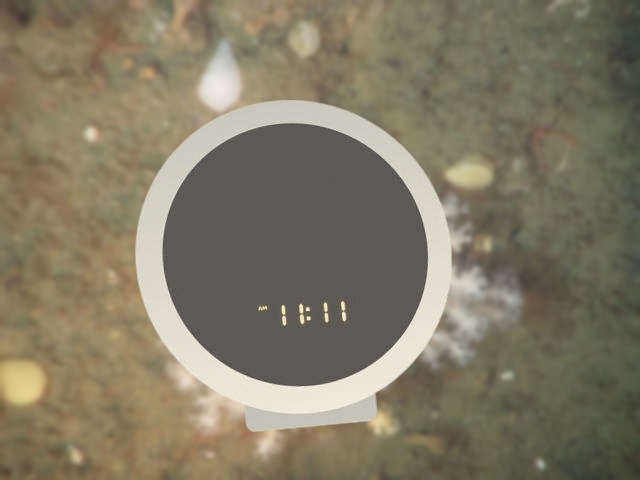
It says 11 h 11 min
